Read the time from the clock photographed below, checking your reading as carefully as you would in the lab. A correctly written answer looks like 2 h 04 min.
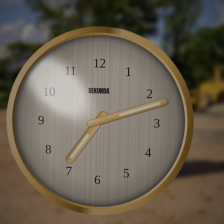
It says 7 h 12 min
